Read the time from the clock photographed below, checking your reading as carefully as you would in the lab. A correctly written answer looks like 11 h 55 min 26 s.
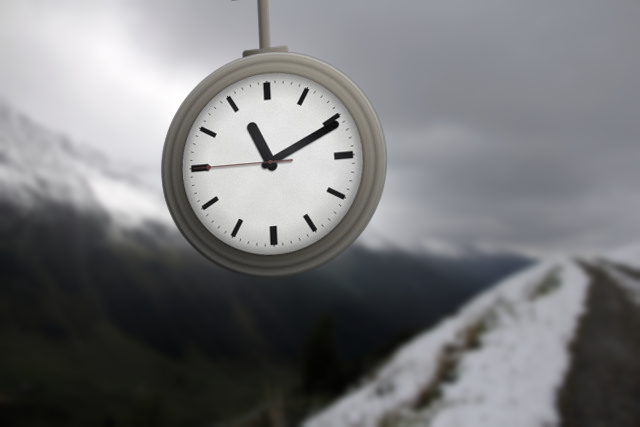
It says 11 h 10 min 45 s
